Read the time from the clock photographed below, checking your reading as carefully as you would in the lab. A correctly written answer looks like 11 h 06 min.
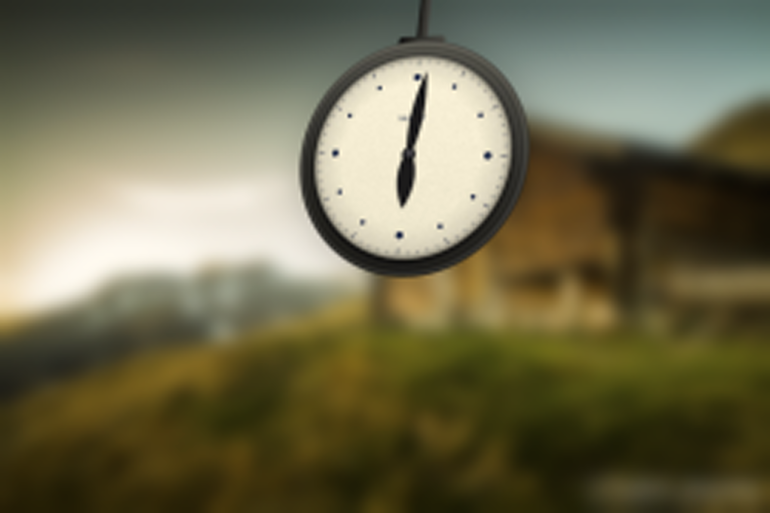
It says 6 h 01 min
